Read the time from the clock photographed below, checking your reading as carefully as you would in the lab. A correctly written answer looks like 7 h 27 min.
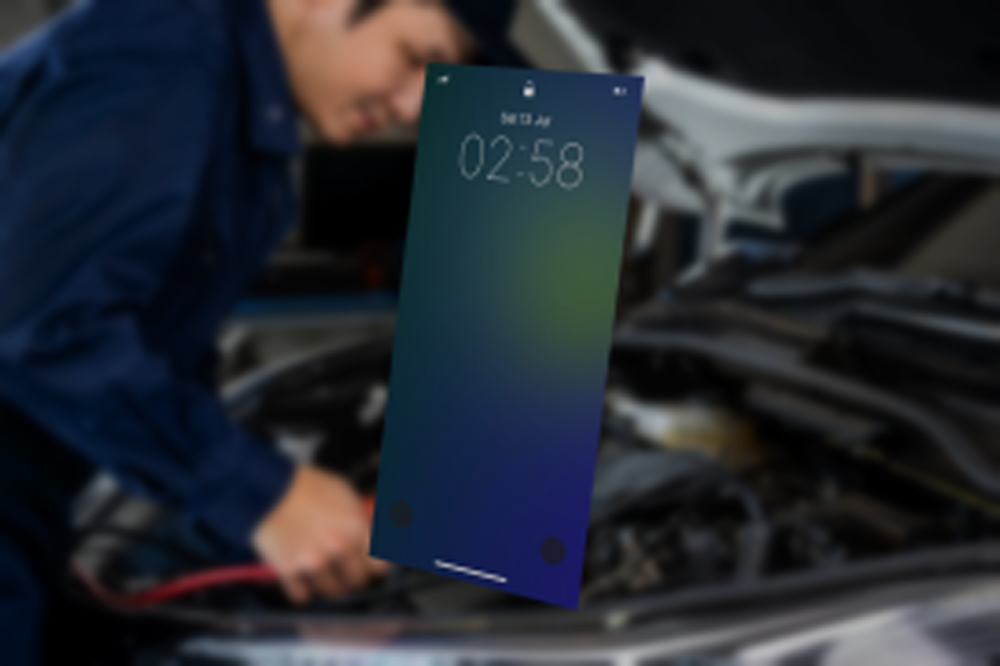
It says 2 h 58 min
